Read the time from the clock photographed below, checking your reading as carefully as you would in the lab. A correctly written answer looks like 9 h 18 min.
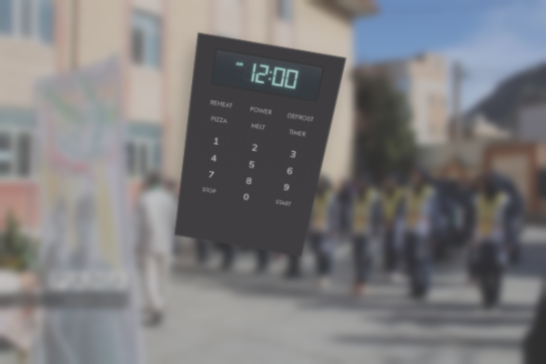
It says 12 h 00 min
